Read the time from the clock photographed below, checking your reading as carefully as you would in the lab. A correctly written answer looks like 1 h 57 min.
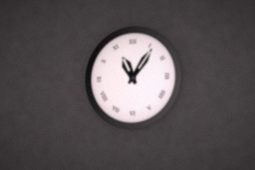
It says 11 h 06 min
